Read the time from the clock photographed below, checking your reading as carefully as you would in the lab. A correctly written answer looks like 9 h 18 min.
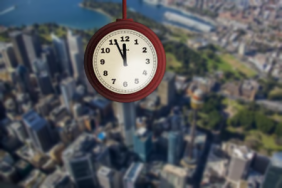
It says 11 h 56 min
